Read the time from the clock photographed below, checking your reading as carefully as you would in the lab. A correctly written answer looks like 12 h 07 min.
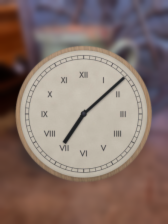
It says 7 h 08 min
